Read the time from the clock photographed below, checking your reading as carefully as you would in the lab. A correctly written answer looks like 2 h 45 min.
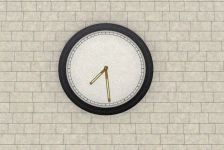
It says 7 h 29 min
